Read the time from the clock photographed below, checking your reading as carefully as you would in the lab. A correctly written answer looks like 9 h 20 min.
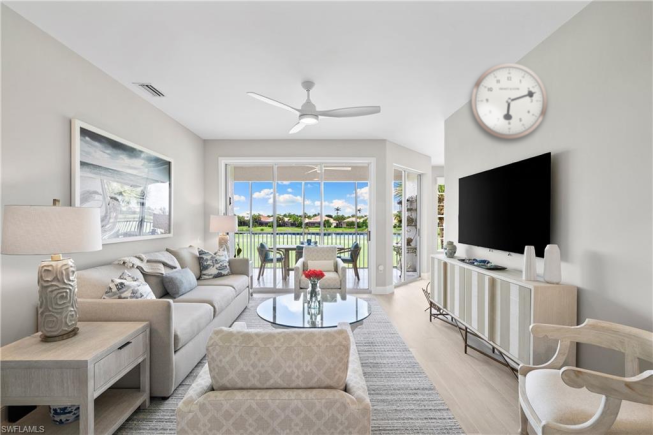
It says 6 h 12 min
